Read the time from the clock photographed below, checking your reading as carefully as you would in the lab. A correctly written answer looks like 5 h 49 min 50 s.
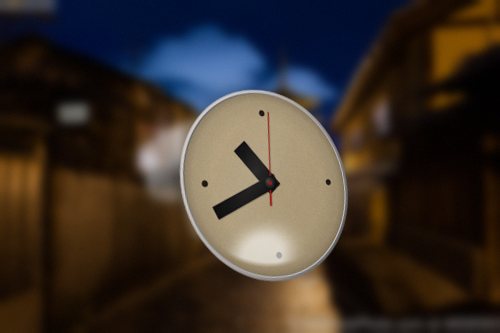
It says 10 h 41 min 01 s
